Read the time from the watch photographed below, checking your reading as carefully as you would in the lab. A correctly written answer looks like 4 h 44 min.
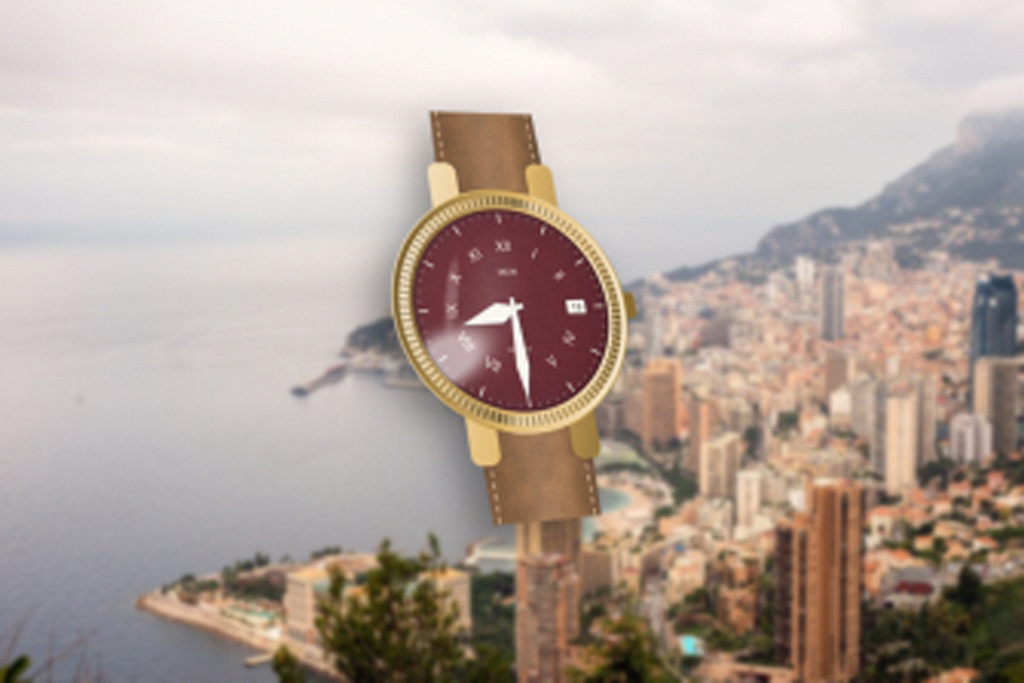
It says 8 h 30 min
